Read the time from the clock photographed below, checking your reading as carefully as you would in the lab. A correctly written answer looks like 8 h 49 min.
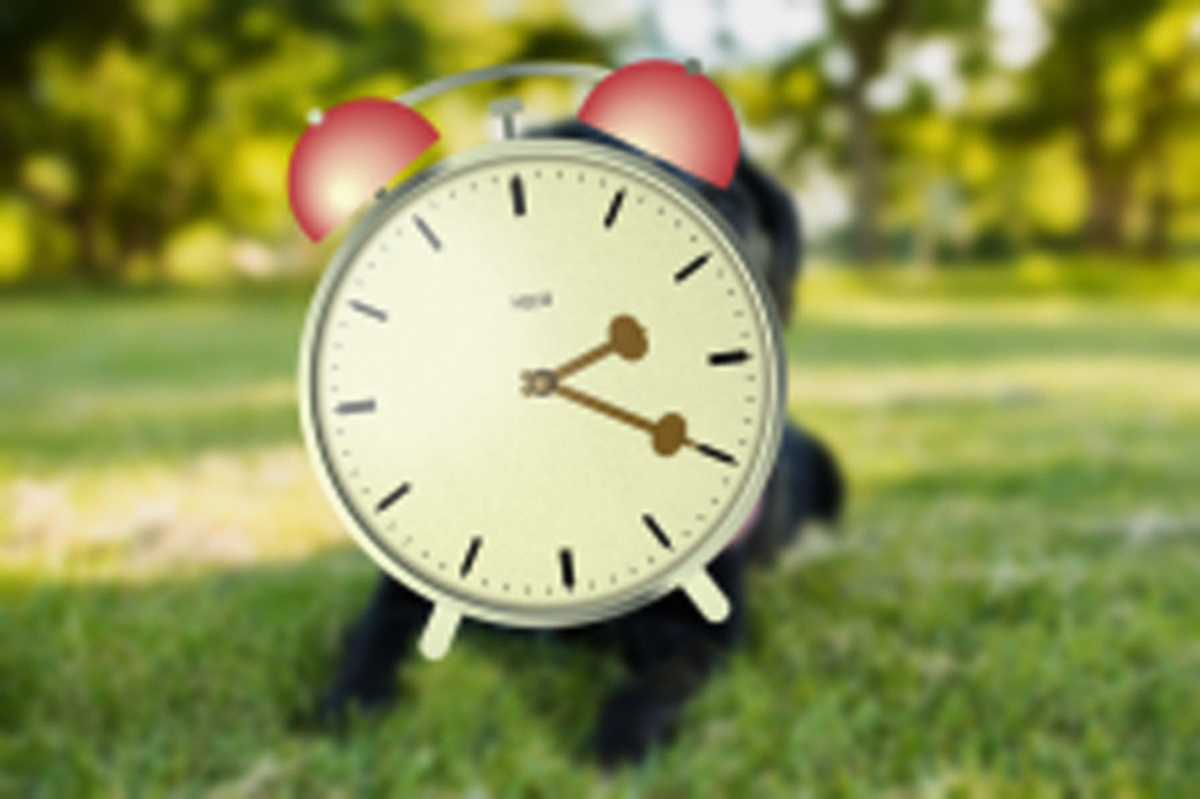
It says 2 h 20 min
